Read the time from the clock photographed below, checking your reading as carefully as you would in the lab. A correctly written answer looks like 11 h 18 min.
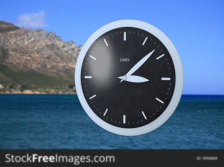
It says 3 h 08 min
